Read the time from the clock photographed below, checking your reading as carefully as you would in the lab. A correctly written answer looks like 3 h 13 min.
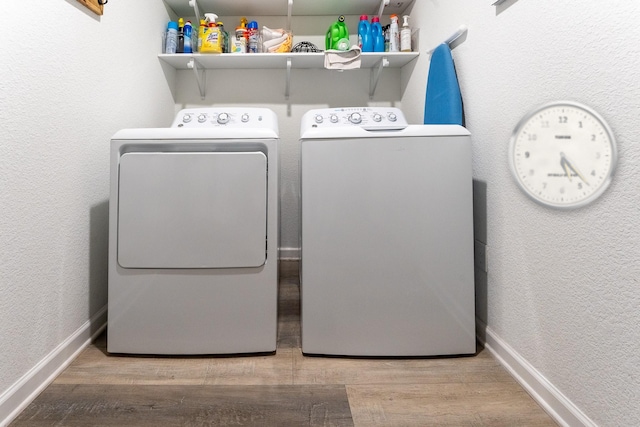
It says 5 h 23 min
